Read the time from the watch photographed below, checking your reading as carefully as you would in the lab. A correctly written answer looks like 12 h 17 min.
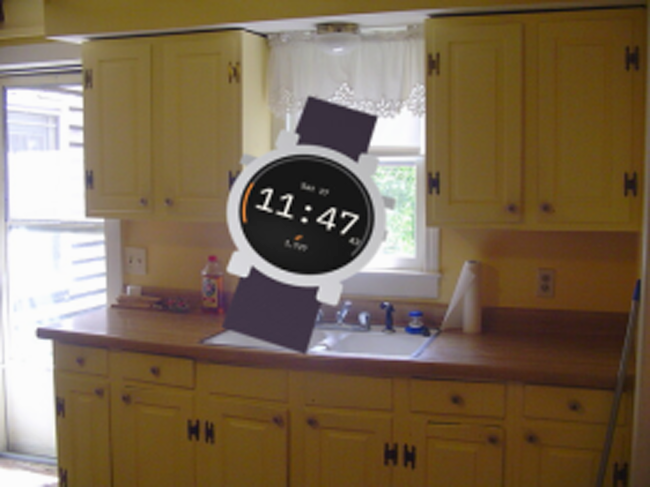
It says 11 h 47 min
